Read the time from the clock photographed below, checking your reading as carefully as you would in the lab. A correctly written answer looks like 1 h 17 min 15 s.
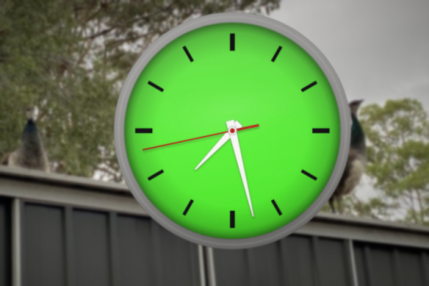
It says 7 h 27 min 43 s
